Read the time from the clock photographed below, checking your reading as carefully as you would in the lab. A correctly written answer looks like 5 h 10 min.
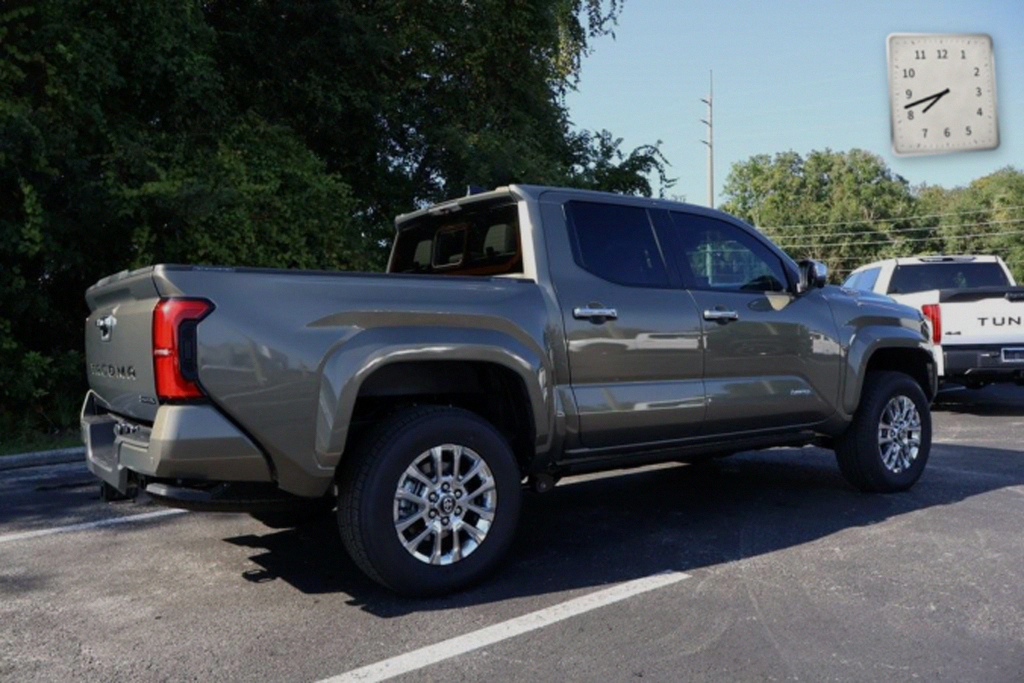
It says 7 h 42 min
